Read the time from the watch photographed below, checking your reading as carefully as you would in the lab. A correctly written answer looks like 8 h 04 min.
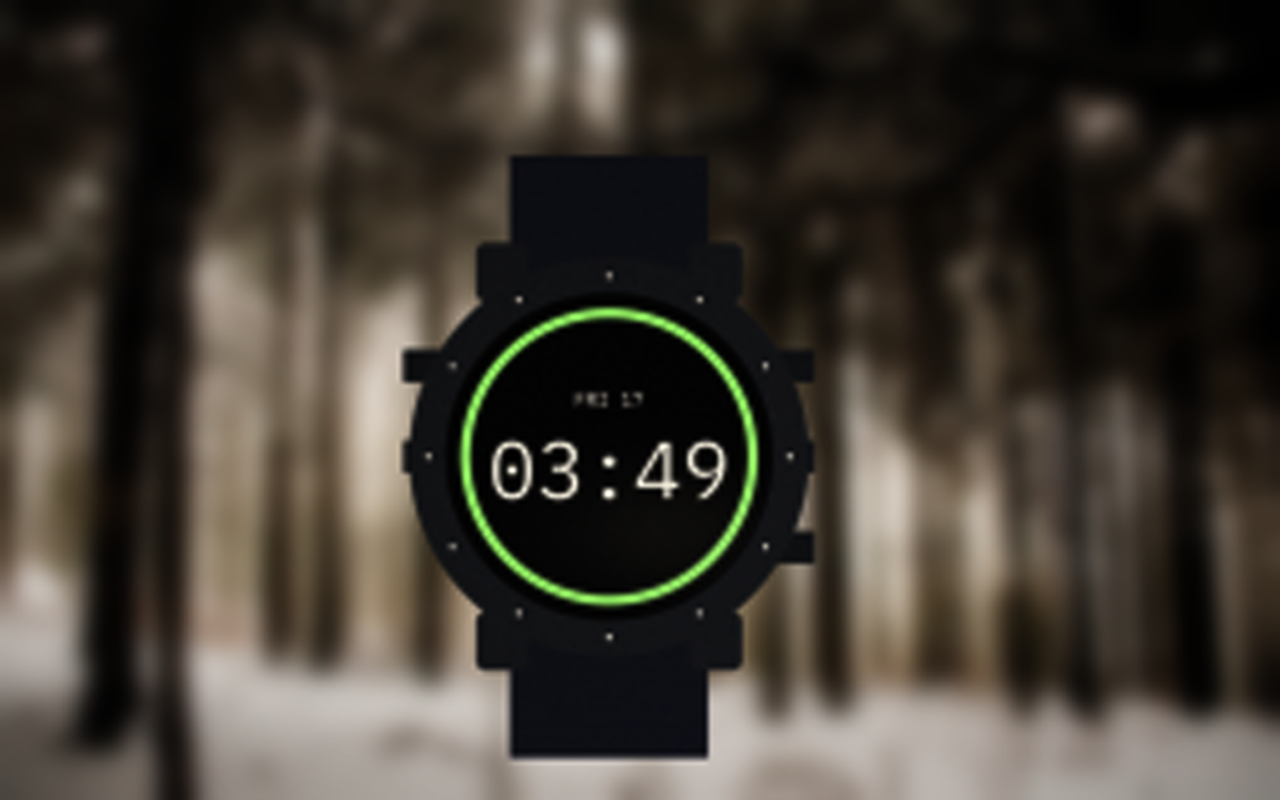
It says 3 h 49 min
